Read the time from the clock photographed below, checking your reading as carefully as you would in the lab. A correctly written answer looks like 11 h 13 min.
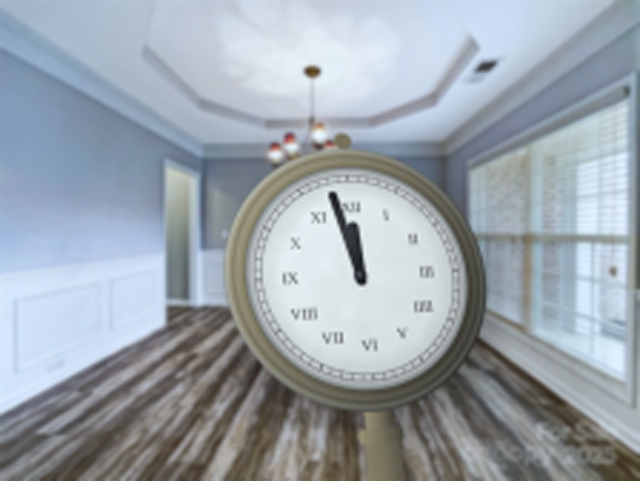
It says 11 h 58 min
